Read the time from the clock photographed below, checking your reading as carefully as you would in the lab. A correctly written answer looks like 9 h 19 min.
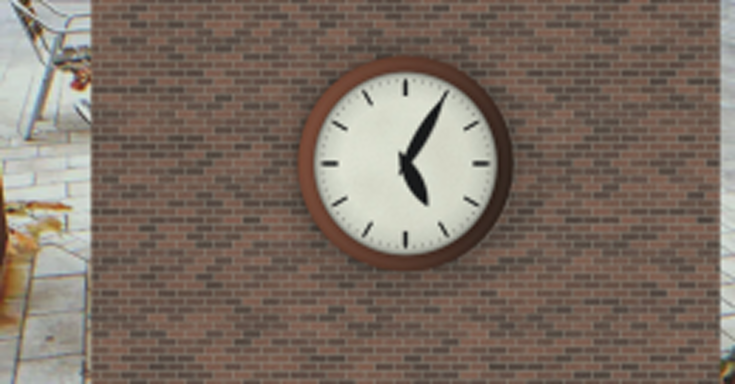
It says 5 h 05 min
